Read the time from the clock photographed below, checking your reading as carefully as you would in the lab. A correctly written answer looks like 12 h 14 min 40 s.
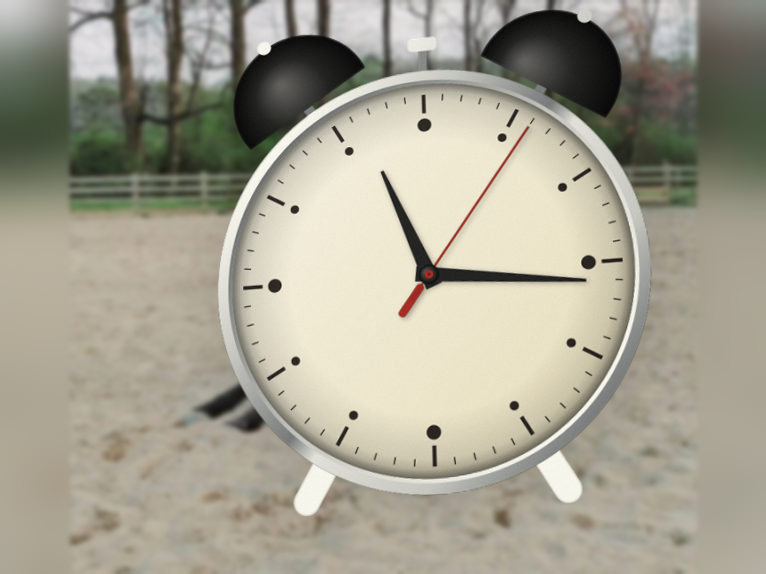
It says 11 h 16 min 06 s
